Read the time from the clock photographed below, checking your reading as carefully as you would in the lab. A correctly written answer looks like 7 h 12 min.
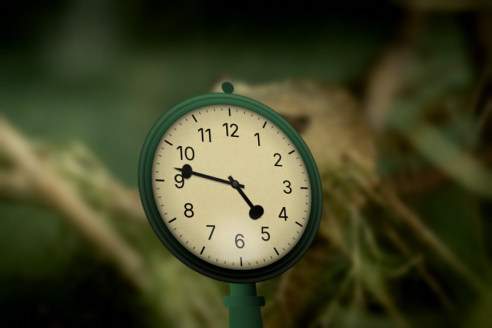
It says 4 h 47 min
